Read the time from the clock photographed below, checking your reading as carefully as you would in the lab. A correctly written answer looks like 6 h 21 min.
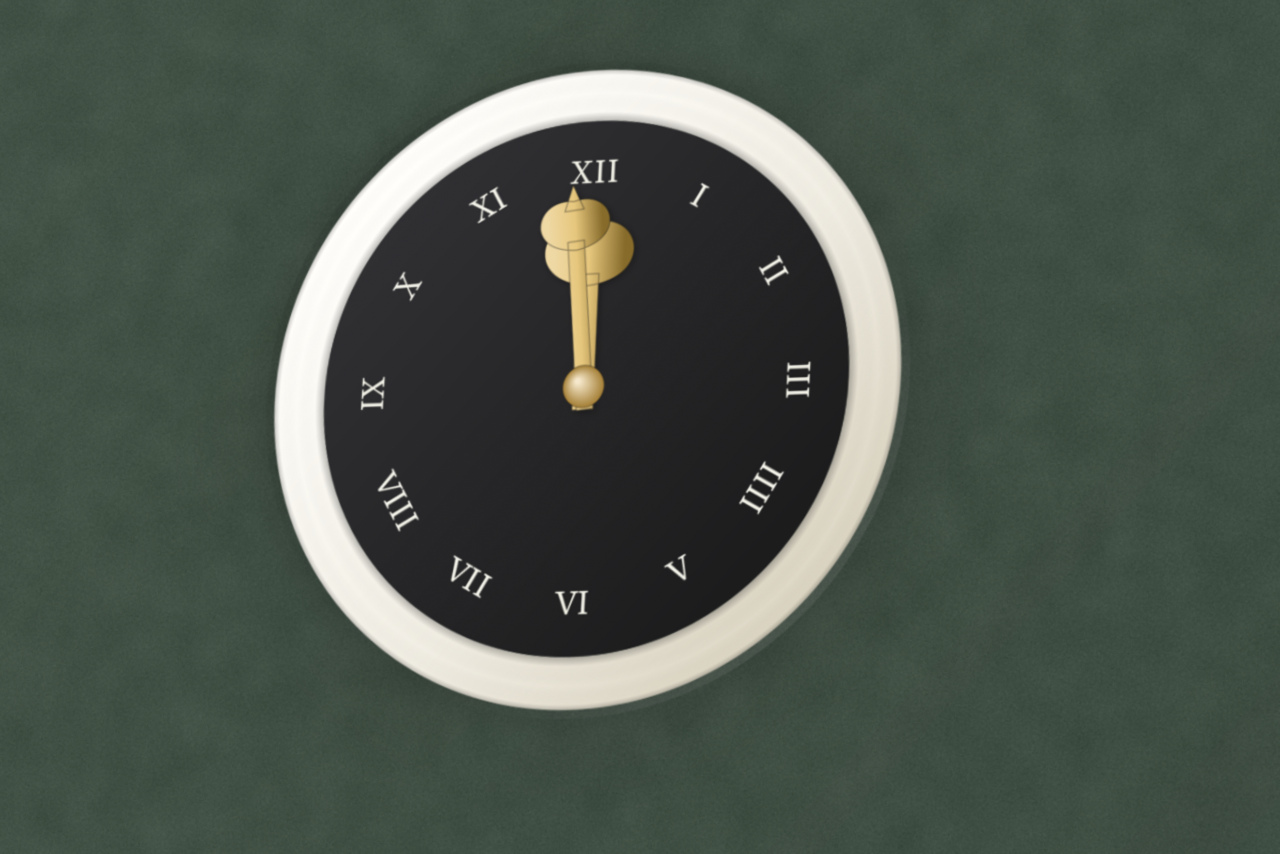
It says 11 h 59 min
